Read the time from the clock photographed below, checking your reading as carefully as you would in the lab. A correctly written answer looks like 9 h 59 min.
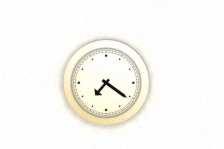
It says 7 h 21 min
